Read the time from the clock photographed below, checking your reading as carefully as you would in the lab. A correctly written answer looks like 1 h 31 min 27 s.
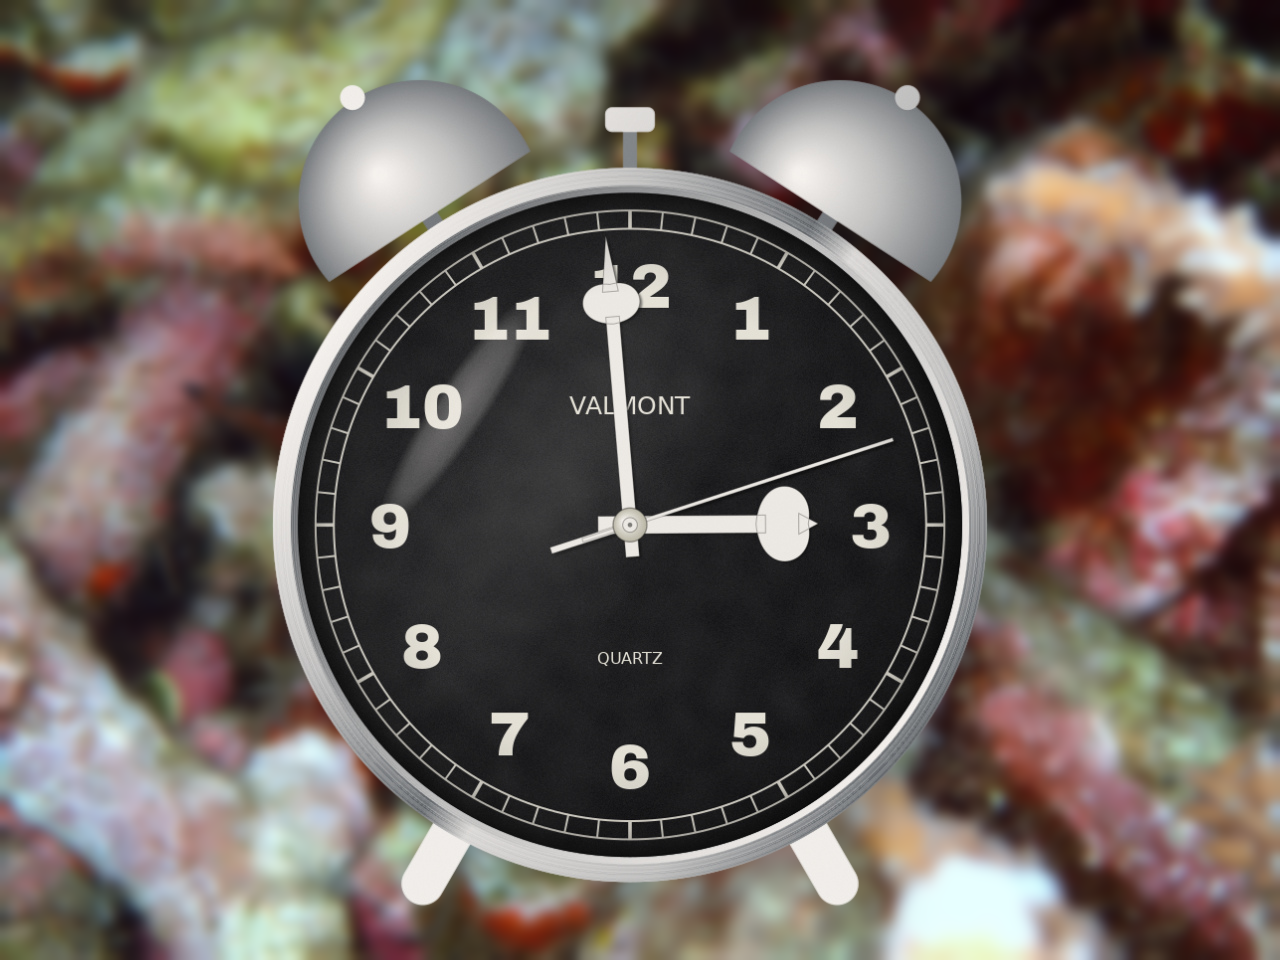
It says 2 h 59 min 12 s
